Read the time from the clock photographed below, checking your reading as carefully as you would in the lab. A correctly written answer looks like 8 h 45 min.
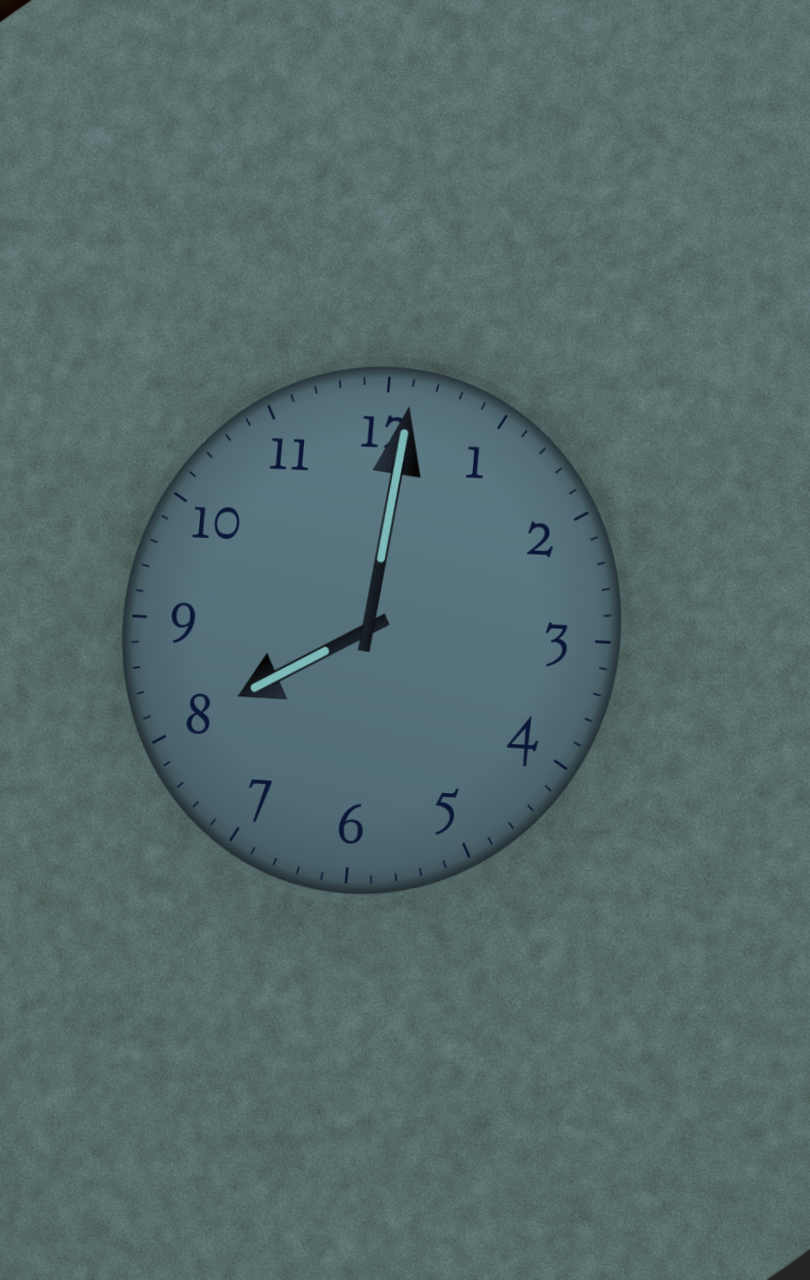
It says 8 h 01 min
